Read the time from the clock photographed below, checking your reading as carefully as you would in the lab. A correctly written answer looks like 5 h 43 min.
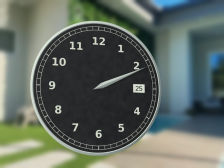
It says 2 h 11 min
